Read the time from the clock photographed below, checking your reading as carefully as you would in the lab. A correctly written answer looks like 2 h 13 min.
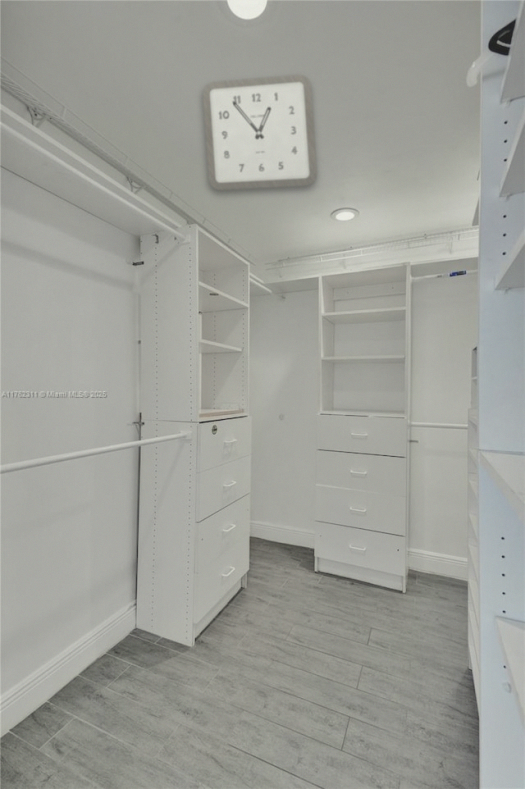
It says 12 h 54 min
